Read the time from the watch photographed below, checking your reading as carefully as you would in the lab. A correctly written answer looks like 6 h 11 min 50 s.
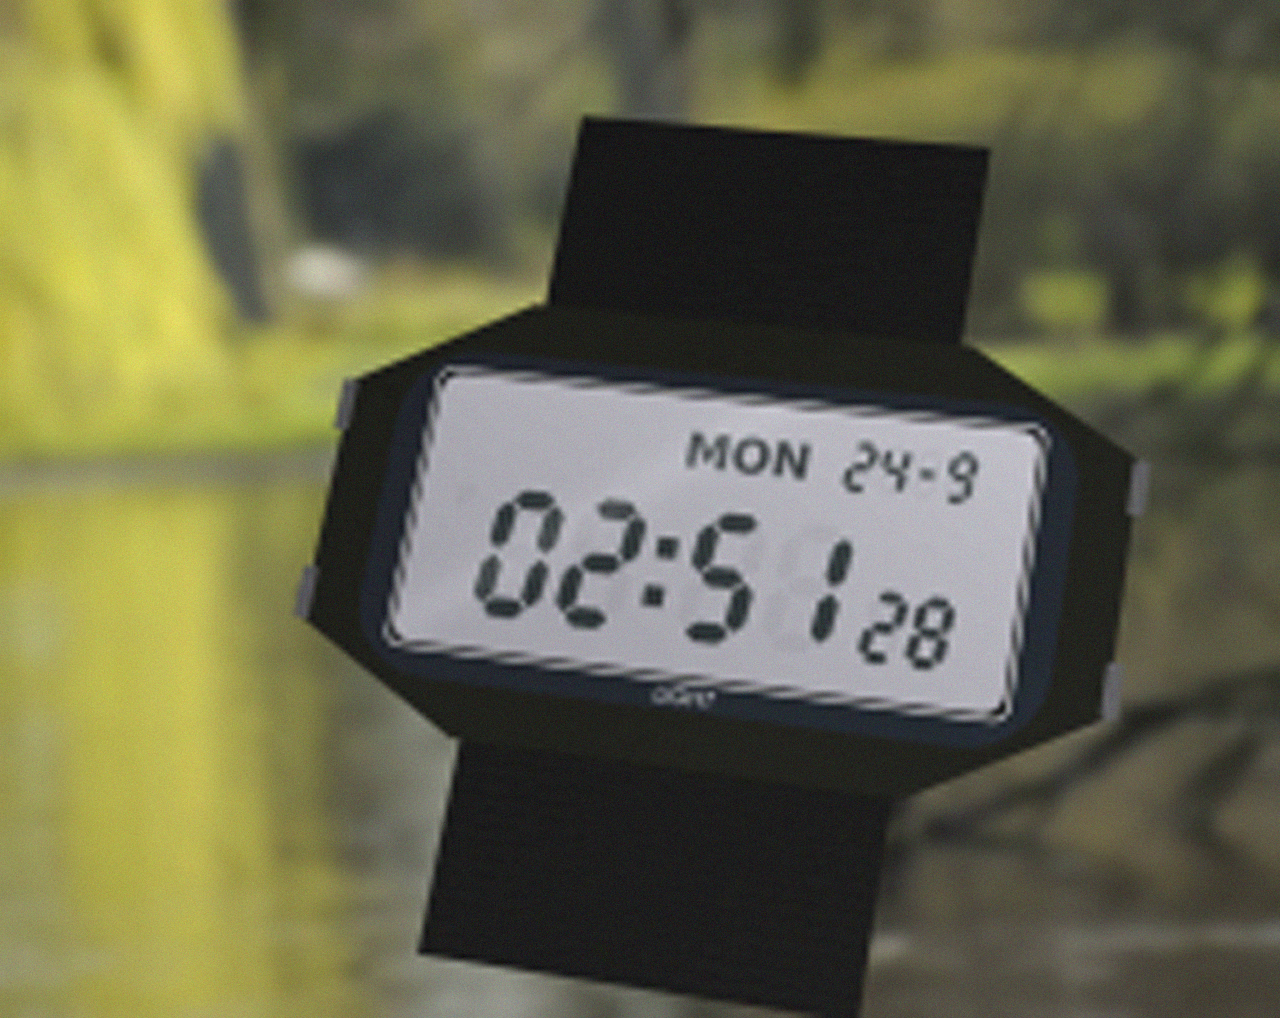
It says 2 h 51 min 28 s
